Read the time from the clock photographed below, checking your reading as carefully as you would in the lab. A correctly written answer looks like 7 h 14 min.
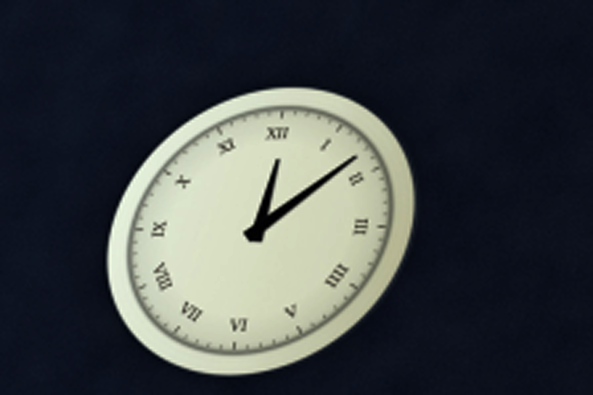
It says 12 h 08 min
